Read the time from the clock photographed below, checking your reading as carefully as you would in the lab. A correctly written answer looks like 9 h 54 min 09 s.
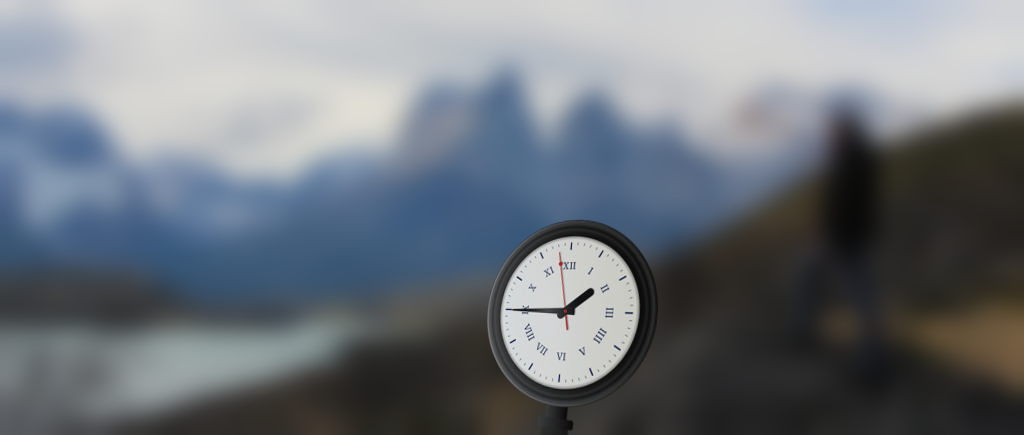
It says 1 h 44 min 58 s
